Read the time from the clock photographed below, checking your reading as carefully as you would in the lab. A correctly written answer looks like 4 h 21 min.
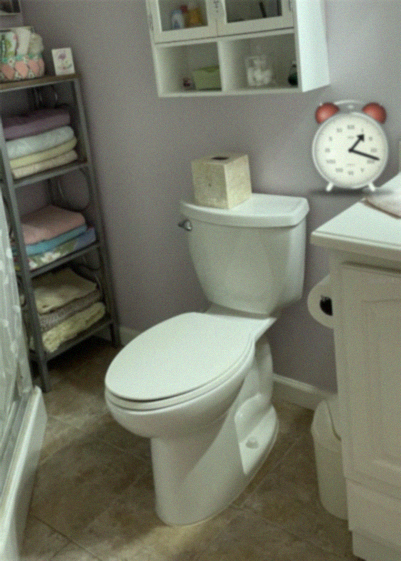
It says 1 h 18 min
